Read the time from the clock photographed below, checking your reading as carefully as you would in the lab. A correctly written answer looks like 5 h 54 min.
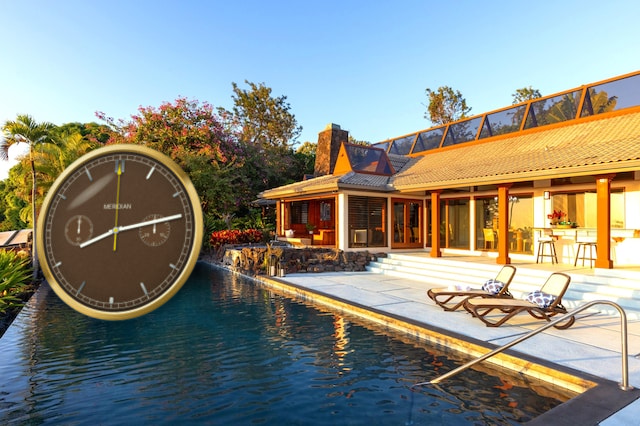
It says 8 h 13 min
